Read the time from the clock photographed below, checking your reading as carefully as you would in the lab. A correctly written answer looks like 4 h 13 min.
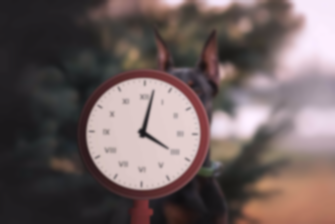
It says 4 h 02 min
